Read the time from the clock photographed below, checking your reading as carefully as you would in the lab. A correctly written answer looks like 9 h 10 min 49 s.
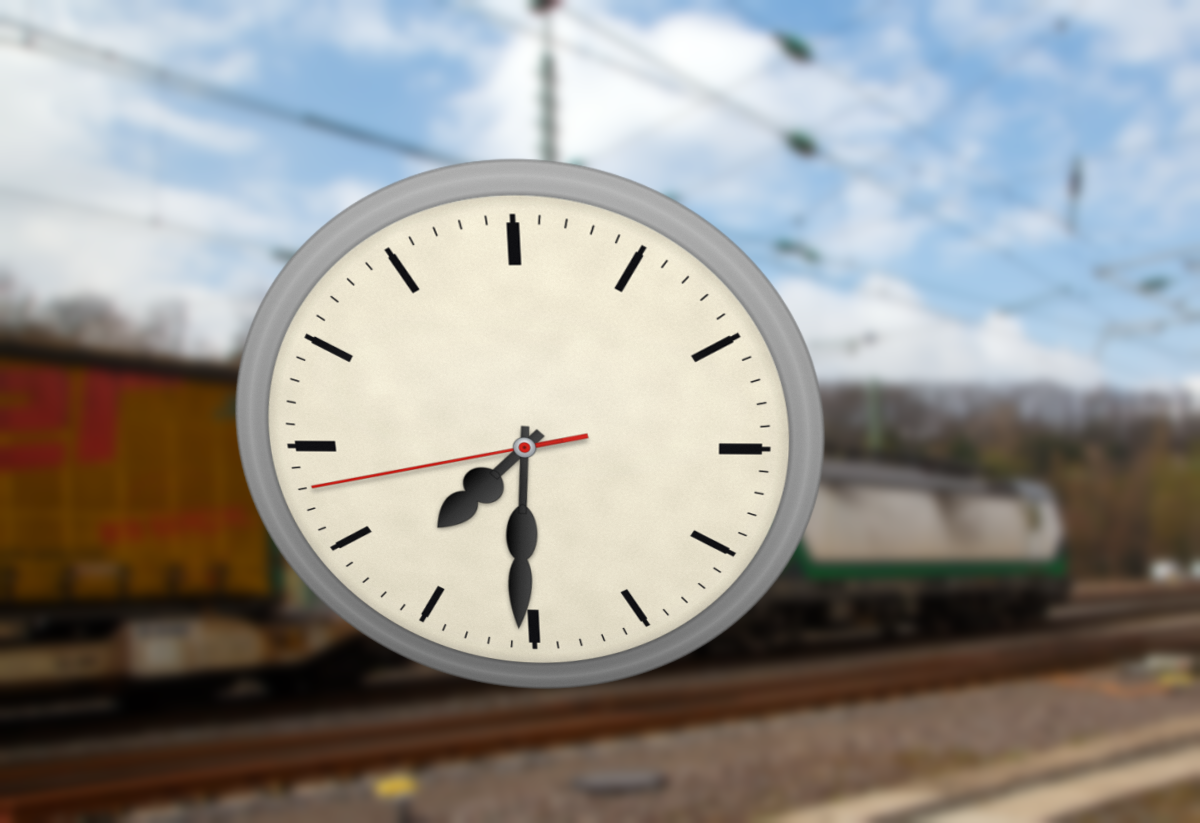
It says 7 h 30 min 43 s
